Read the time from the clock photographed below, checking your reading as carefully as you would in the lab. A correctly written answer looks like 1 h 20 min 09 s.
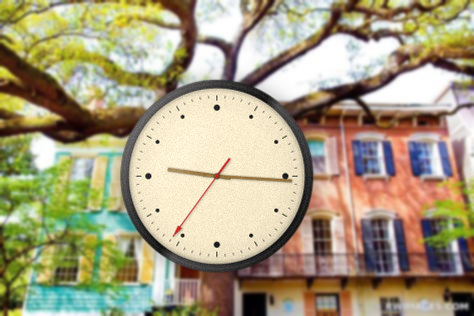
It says 9 h 15 min 36 s
